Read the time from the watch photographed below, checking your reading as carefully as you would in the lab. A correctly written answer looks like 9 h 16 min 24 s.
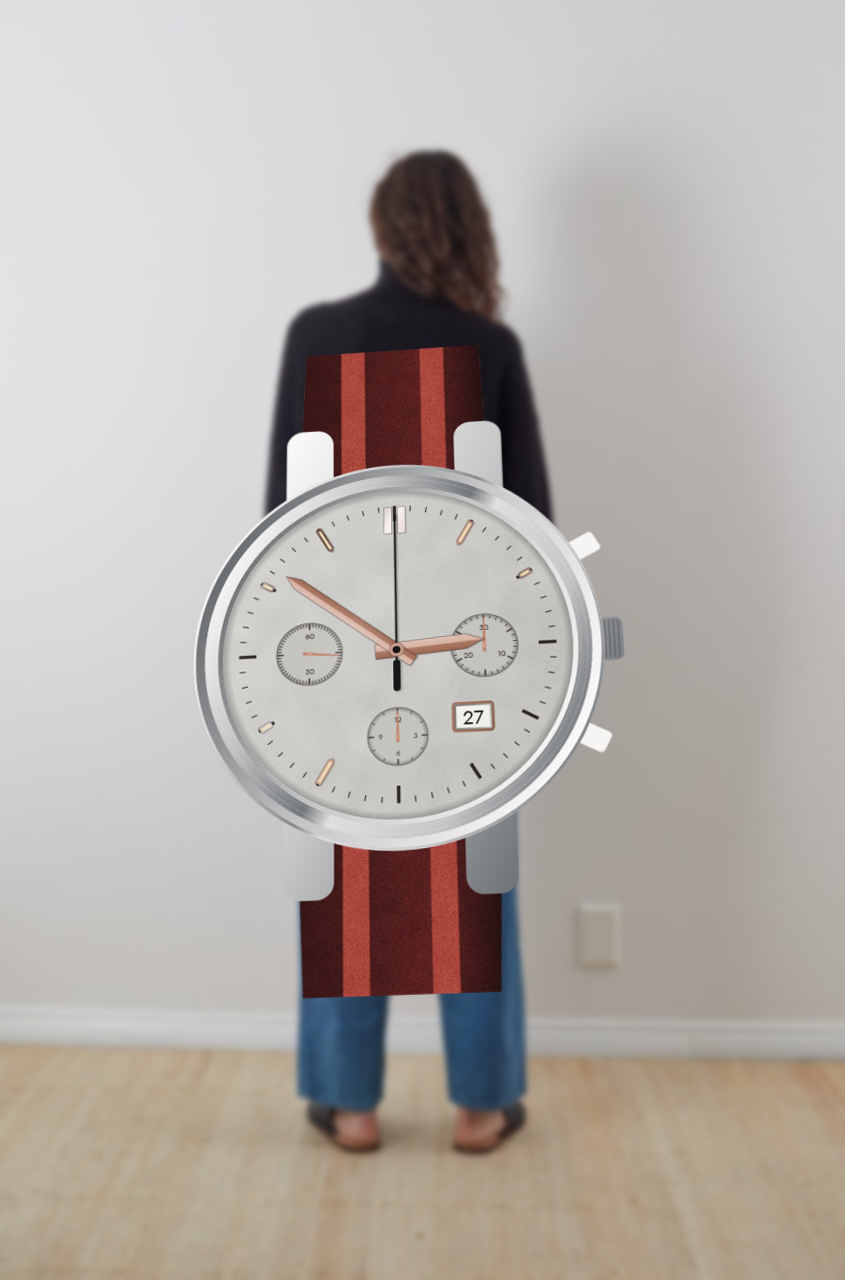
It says 2 h 51 min 16 s
